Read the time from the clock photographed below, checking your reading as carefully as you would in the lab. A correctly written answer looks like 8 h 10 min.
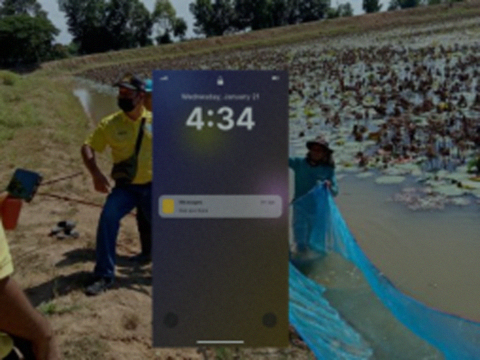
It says 4 h 34 min
